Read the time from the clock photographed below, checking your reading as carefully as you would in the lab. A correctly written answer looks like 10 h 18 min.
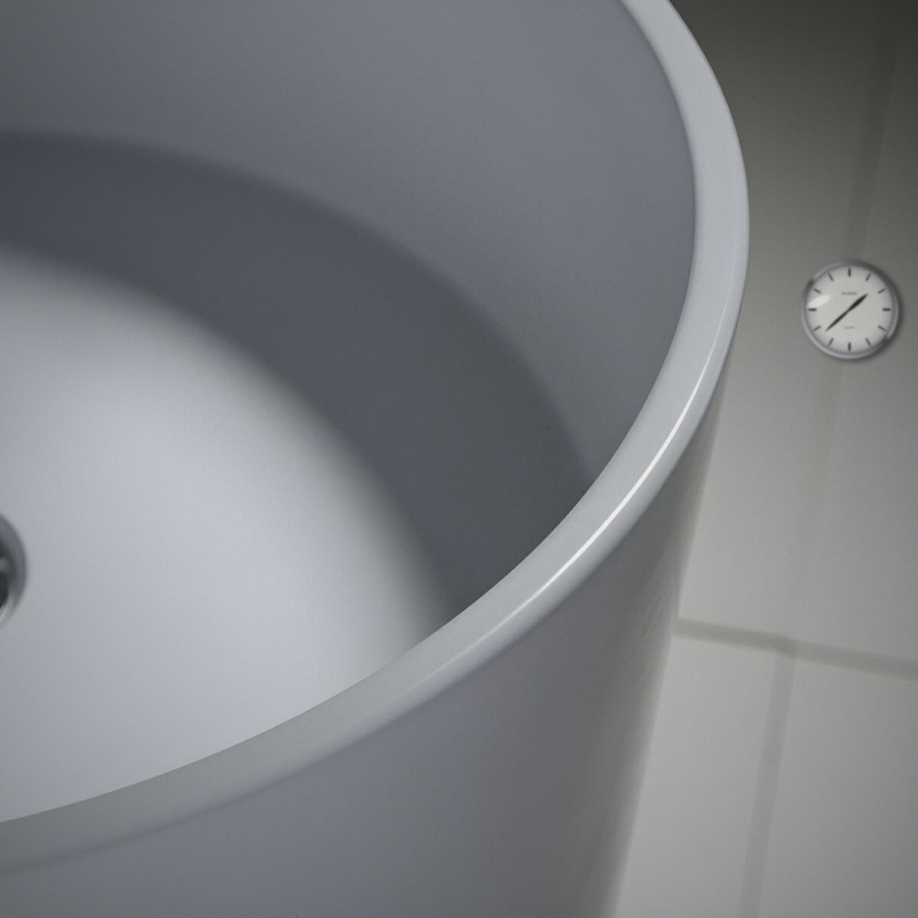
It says 1 h 38 min
